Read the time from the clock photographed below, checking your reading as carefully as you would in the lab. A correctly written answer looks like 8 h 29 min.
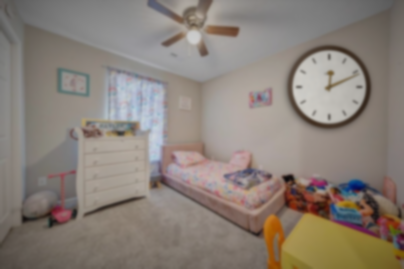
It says 12 h 11 min
